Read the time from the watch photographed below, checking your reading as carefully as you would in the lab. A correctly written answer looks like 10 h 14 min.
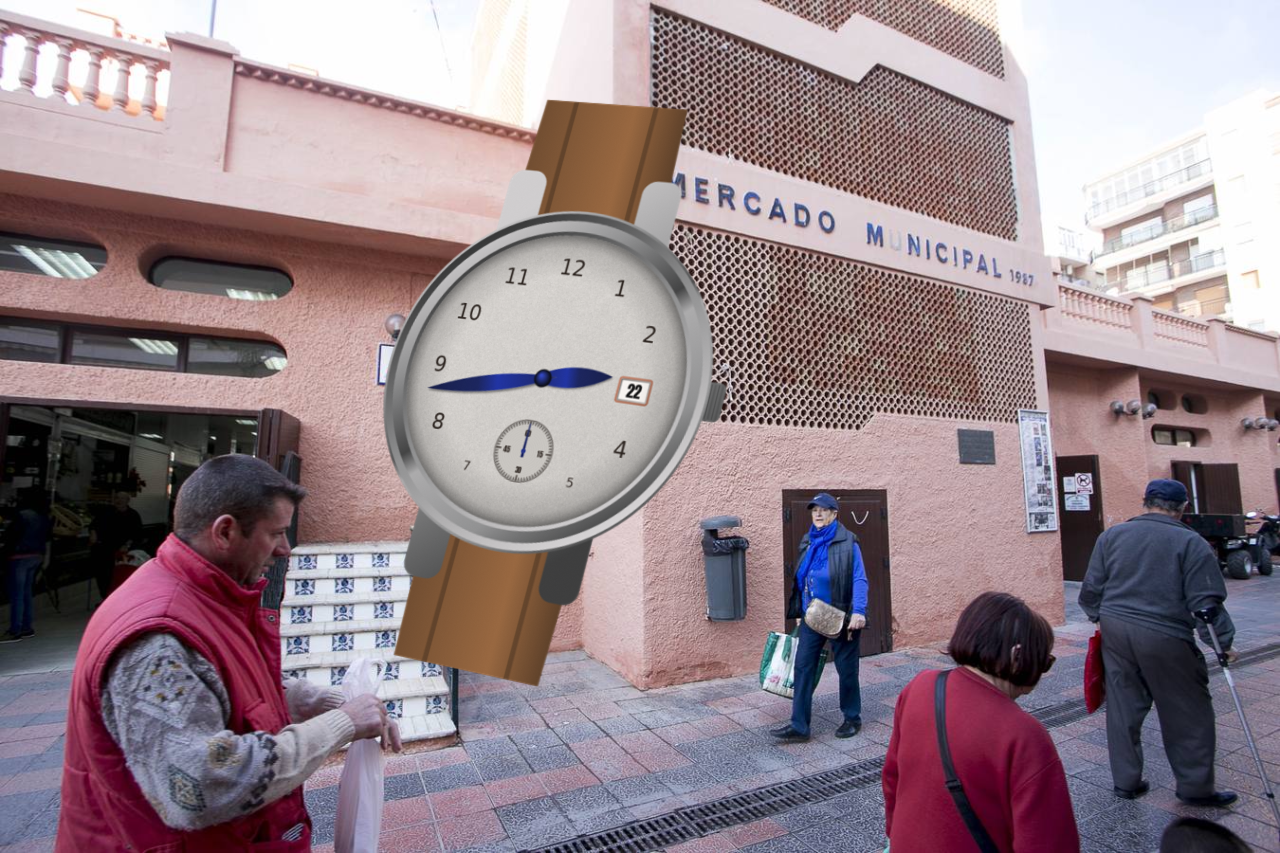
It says 2 h 43 min
